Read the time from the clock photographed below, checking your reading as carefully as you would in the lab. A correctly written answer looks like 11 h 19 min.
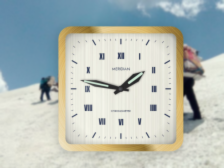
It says 1 h 47 min
